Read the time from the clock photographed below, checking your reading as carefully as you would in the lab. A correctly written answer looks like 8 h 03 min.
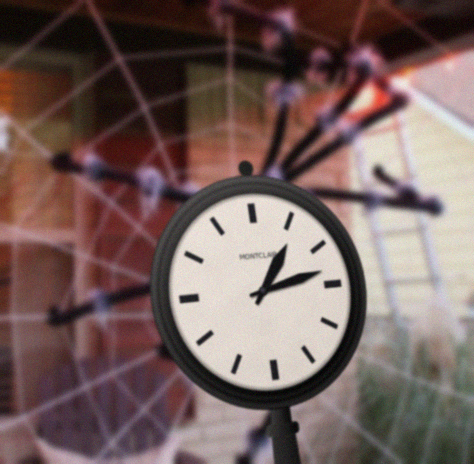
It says 1 h 13 min
